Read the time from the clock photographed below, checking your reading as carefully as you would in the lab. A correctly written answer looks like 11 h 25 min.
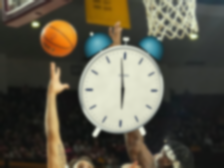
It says 5 h 59 min
